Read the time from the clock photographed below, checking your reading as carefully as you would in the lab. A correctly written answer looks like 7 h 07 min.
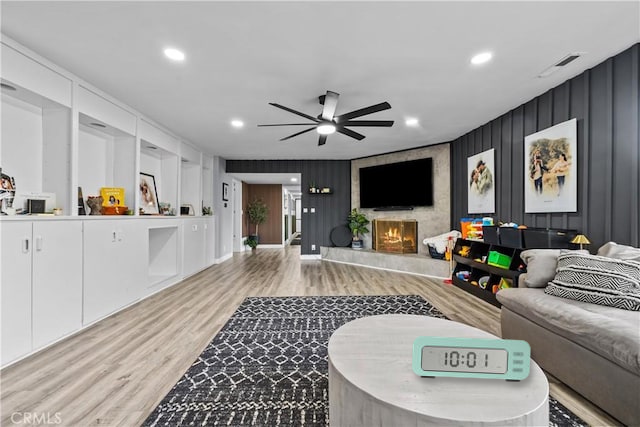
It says 10 h 01 min
